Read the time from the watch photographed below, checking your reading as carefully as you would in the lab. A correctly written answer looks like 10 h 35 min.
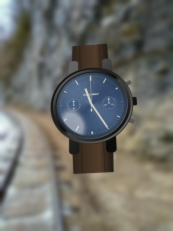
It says 11 h 25 min
